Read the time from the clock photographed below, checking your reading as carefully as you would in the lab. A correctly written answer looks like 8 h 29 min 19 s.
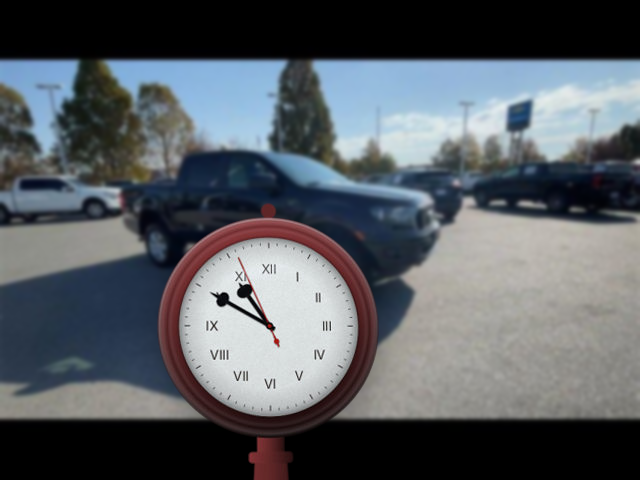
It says 10 h 49 min 56 s
